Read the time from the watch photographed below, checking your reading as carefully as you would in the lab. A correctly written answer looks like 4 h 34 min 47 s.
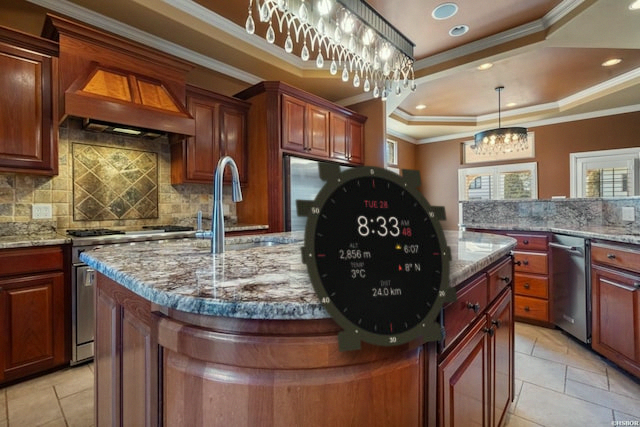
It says 8 h 33 min 48 s
